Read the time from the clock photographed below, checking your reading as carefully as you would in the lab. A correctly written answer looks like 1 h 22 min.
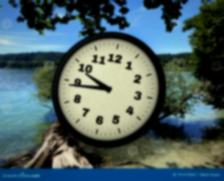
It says 9 h 44 min
